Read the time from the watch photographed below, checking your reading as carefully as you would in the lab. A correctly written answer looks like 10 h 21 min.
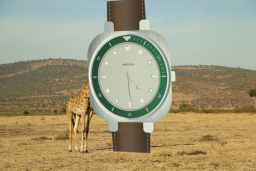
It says 4 h 29 min
